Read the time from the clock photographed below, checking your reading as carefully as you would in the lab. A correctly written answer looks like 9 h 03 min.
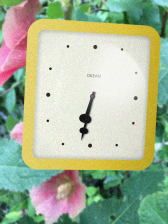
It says 6 h 32 min
